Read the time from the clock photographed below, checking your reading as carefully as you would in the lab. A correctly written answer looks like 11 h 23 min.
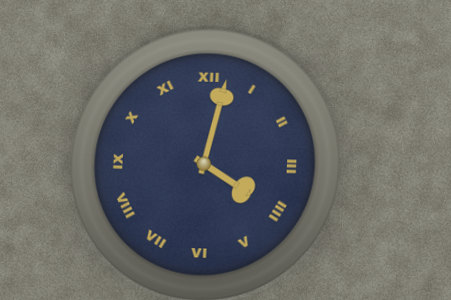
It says 4 h 02 min
